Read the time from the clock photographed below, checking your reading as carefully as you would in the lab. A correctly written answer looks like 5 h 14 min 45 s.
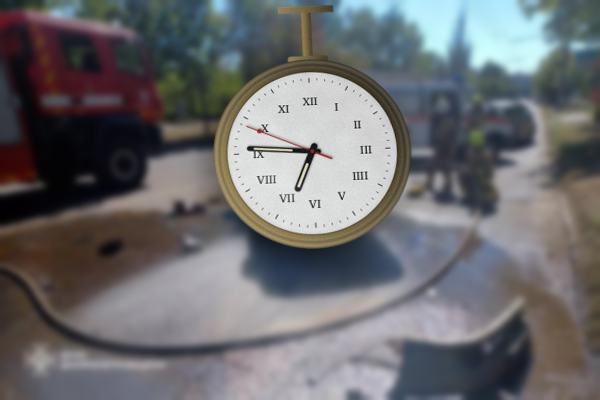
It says 6 h 45 min 49 s
